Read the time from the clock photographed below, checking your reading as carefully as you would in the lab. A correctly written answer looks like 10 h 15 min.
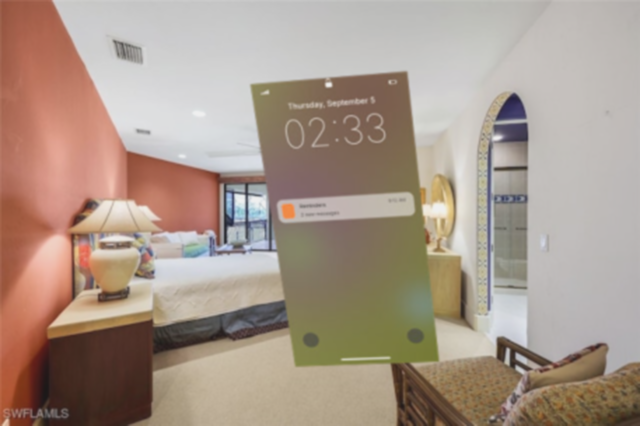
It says 2 h 33 min
